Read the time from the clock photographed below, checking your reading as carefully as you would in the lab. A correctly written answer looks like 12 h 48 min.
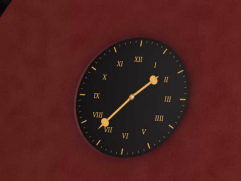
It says 1 h 37 min
